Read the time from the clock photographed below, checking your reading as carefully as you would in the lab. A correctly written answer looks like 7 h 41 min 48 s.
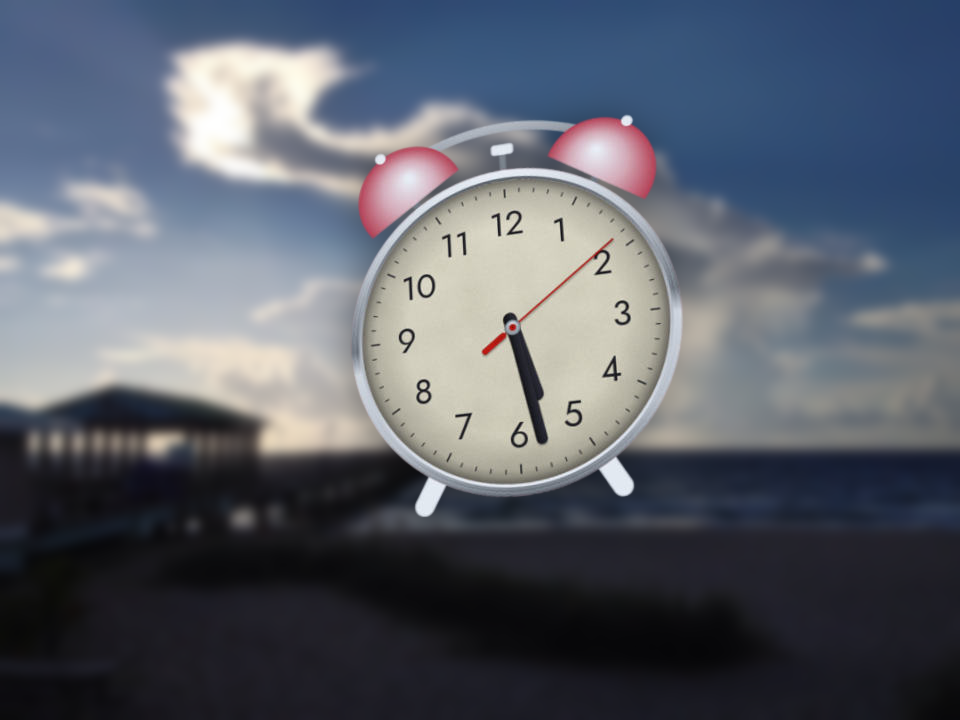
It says 5 h 28 min 09 s
